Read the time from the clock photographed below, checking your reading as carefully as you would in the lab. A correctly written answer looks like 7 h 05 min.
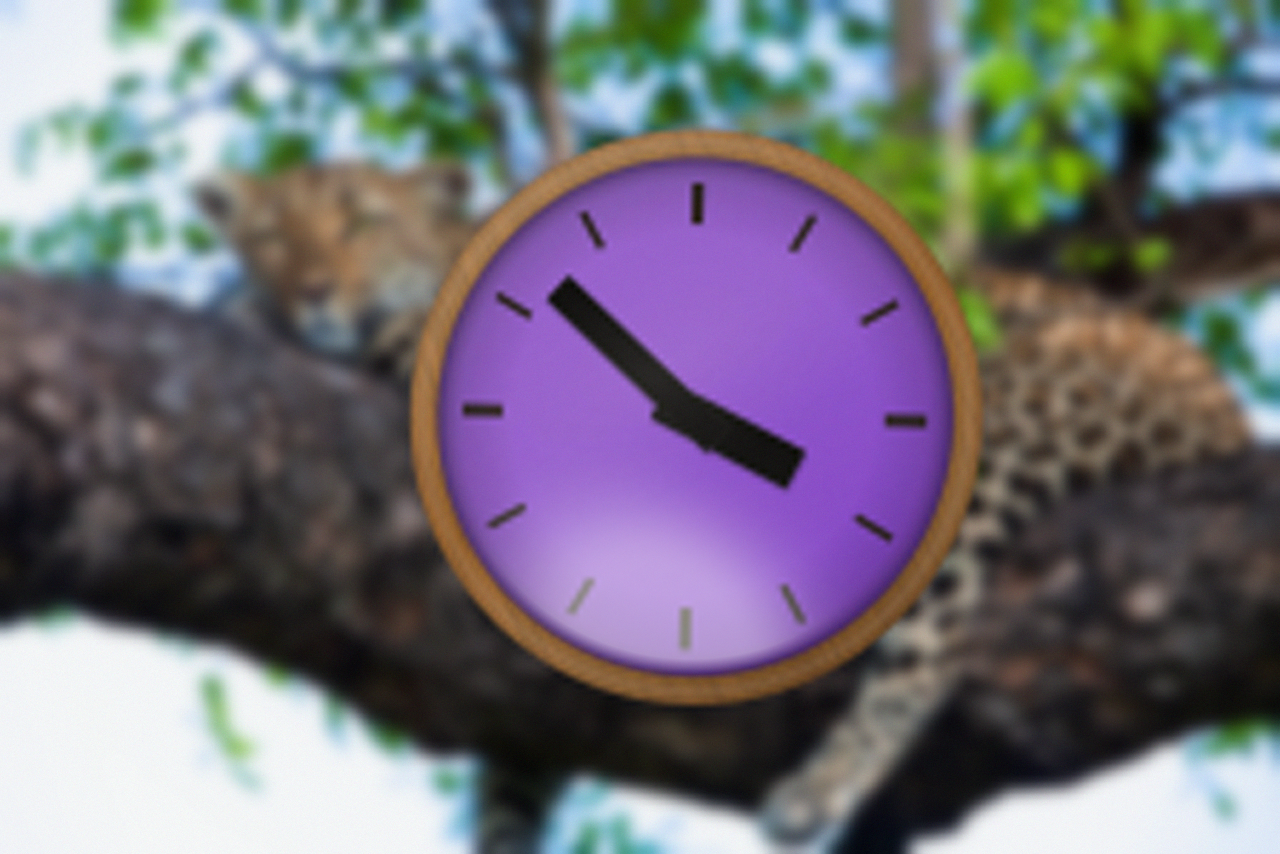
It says 3 h 52 min
